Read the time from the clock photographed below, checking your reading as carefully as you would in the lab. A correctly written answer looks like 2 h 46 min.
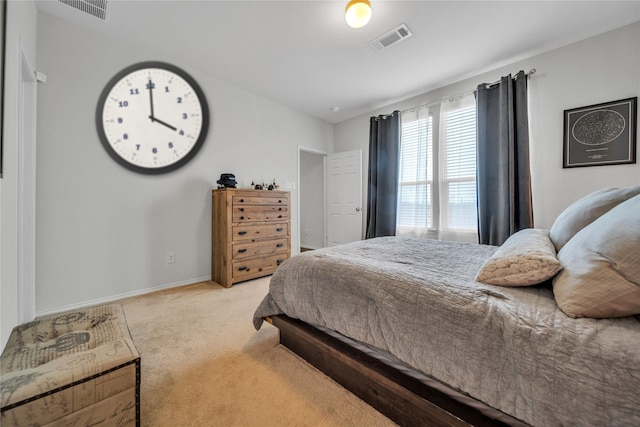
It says 4 h 00 min
